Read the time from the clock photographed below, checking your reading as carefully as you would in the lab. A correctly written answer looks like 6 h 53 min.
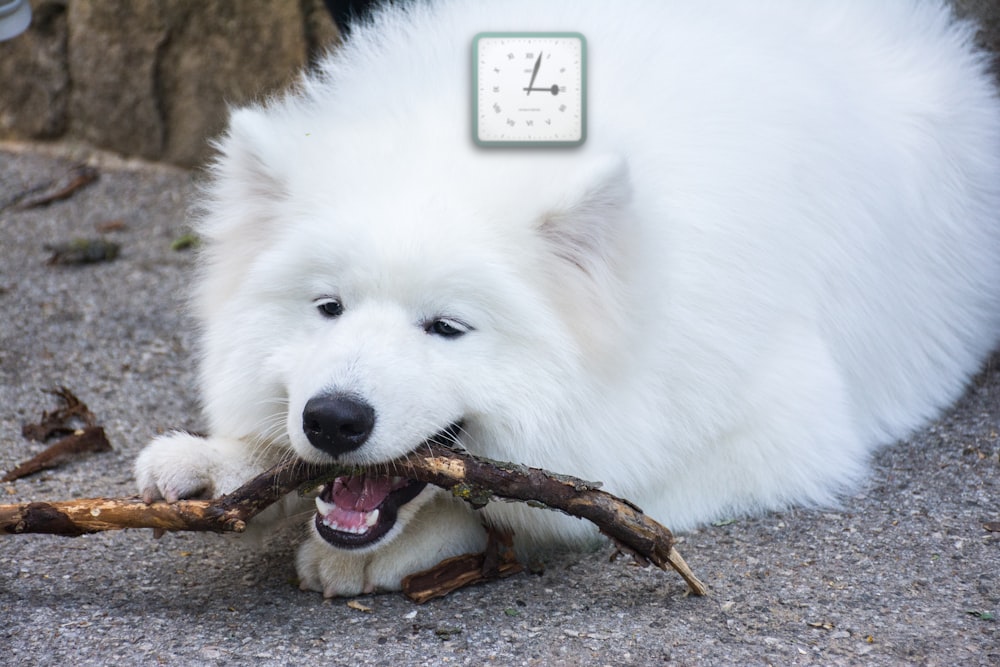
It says 3 h 03 min
